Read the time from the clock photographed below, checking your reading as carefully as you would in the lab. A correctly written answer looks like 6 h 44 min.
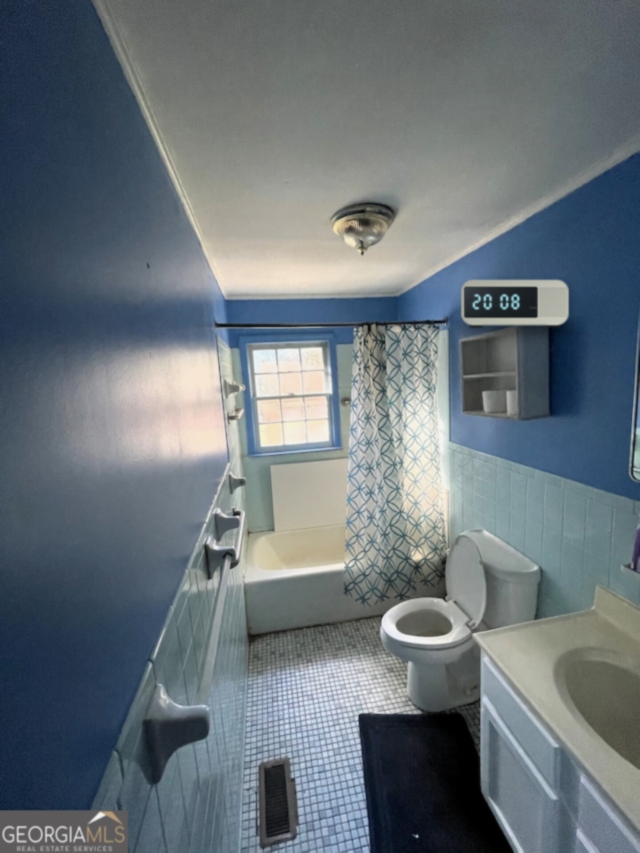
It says 20 h 08 min
